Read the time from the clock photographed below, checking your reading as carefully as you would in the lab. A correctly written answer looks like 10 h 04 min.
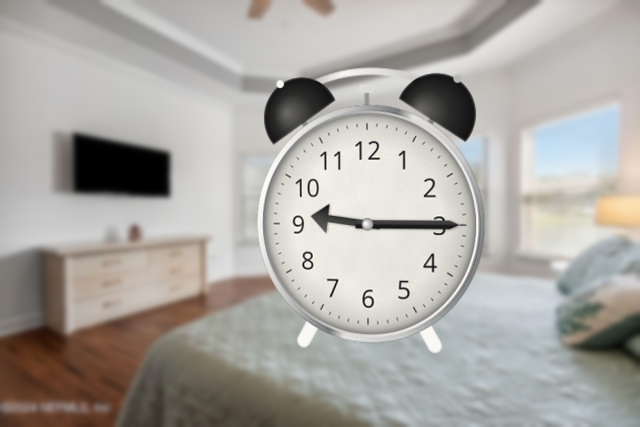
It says 9 h 15 min
